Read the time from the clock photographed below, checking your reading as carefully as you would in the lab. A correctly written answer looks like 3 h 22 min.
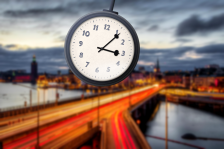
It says 3 h 06 min
